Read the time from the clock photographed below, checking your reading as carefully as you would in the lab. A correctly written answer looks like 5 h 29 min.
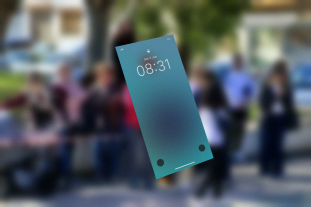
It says 8 h 31 min
